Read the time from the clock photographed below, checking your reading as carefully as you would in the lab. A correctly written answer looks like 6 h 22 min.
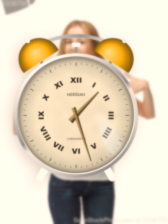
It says 1 h 27 min
